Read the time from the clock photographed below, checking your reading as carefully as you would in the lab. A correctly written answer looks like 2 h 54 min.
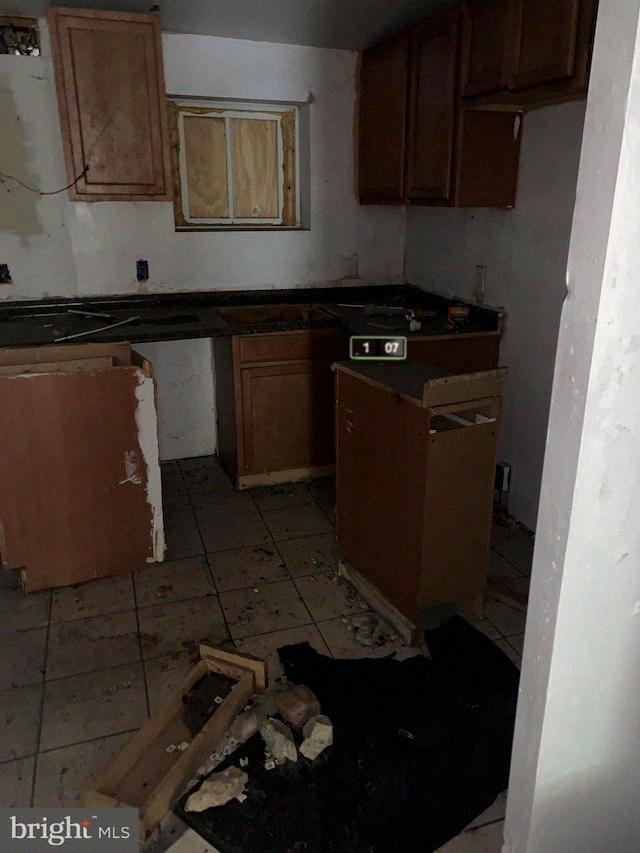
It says 1 h 07 min
